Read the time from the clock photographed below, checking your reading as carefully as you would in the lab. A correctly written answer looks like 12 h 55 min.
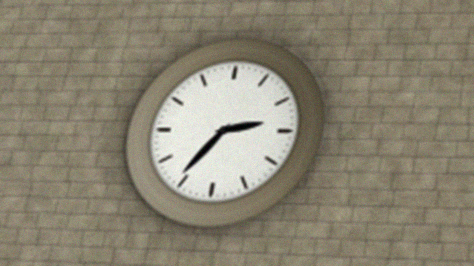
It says 2 h 36 min
